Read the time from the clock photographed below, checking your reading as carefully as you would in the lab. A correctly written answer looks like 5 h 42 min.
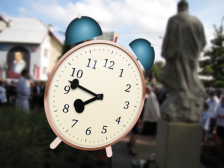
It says 7 h 47 min
